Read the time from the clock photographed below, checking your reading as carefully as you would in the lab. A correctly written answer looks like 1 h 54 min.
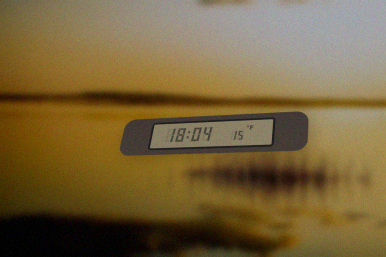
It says 18 h 04 min
